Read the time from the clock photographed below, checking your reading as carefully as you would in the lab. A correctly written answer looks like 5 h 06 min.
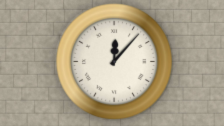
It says 12 h 07 min
